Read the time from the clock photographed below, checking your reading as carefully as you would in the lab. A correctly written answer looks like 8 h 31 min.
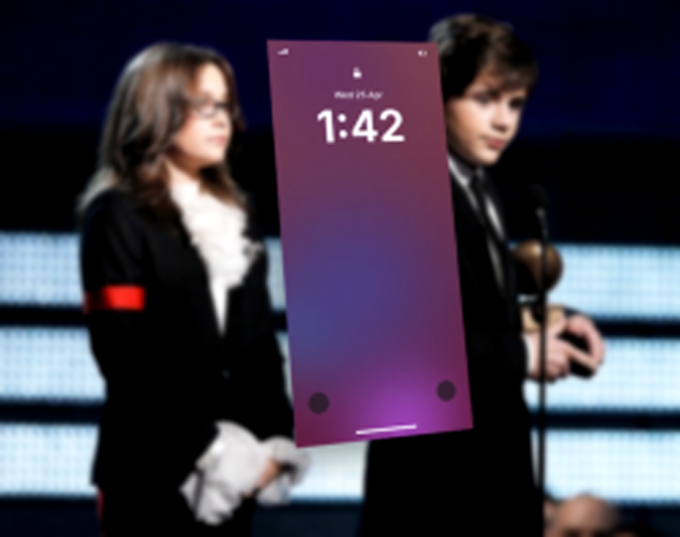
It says 1 h 42 min
